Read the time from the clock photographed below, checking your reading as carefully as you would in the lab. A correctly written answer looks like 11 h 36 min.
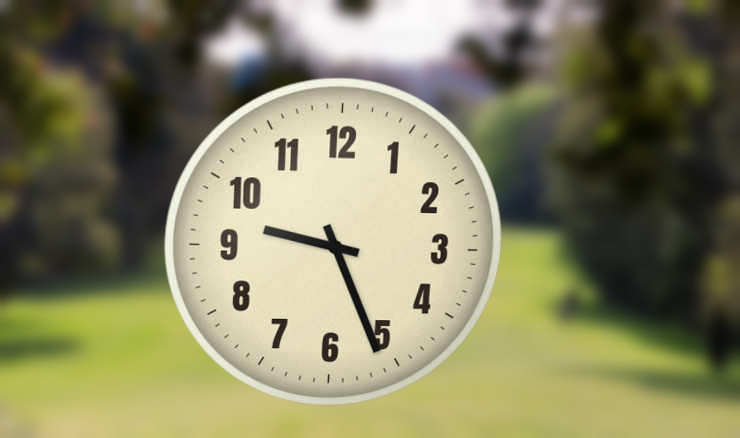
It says 9 h 26 min
